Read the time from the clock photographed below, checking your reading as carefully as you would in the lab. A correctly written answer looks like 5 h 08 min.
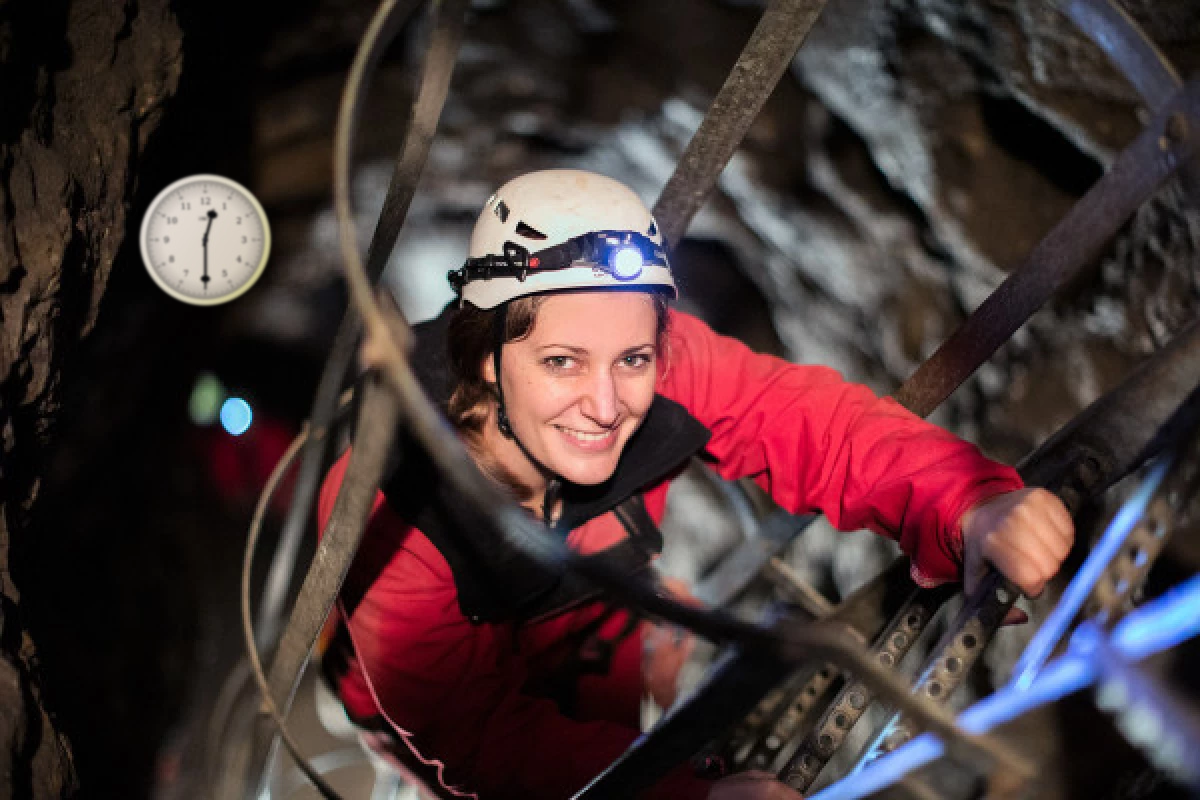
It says 12 h 30 min
